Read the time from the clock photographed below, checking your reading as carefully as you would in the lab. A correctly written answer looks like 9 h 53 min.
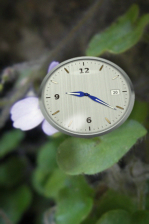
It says 9 h 21 min
